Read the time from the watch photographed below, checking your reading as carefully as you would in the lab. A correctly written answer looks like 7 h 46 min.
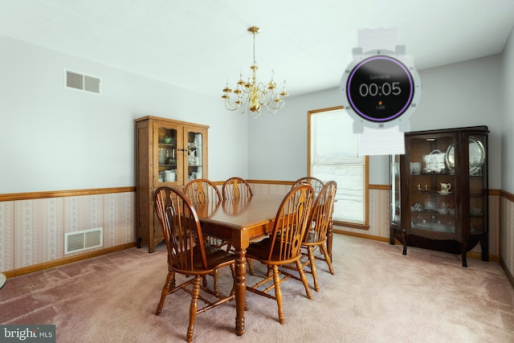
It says 0 h 05 min
